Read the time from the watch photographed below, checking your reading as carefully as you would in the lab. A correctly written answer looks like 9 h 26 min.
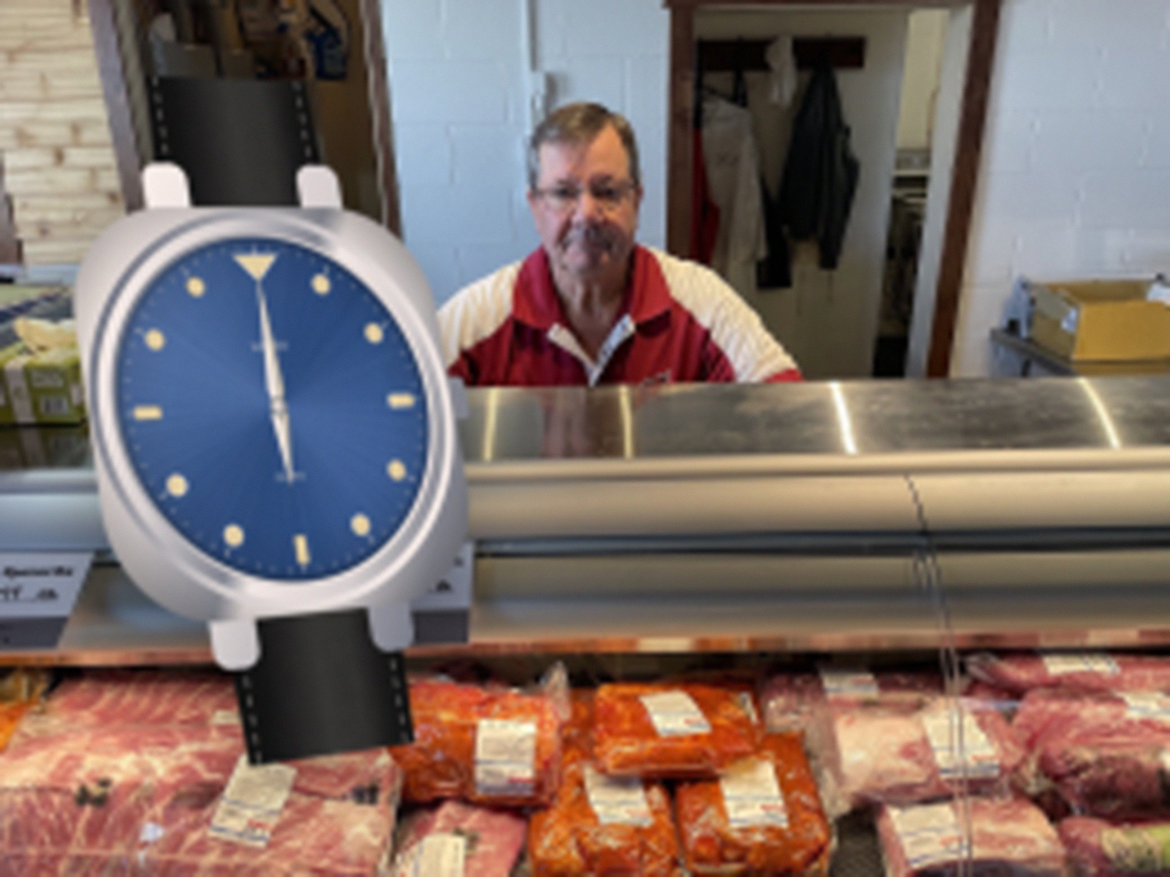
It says 6 h 00 min
